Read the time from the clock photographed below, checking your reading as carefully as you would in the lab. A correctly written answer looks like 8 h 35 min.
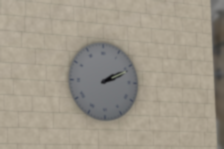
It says 2 h 11 min
